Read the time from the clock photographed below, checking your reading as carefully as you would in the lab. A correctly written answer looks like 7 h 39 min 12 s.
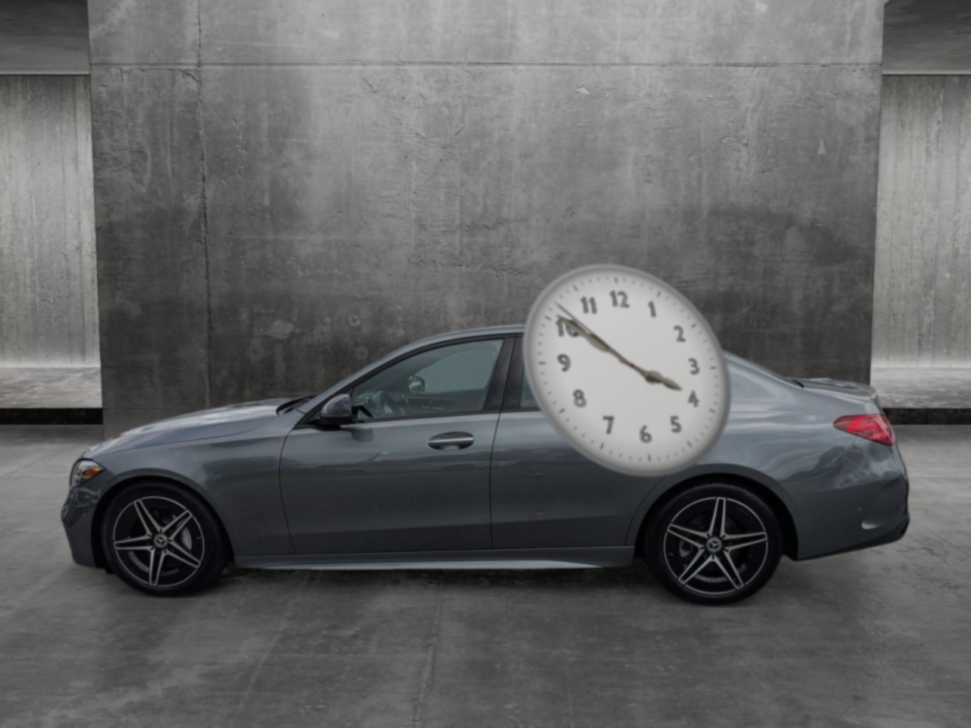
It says 3 h 50 min 52 s
